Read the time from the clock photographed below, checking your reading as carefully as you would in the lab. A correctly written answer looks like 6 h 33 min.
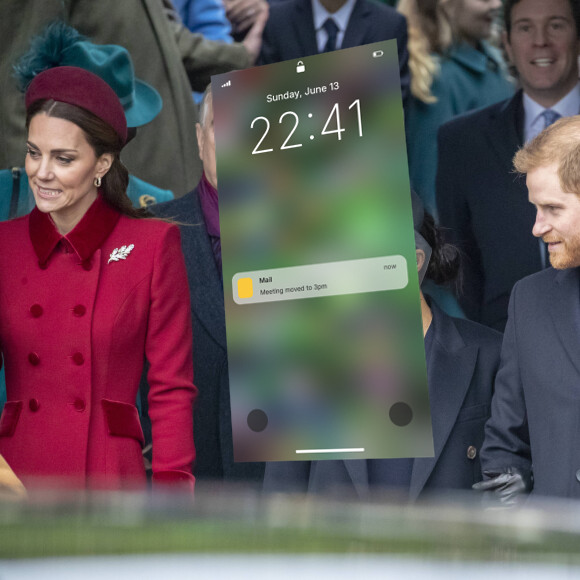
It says 22 h 41 min
